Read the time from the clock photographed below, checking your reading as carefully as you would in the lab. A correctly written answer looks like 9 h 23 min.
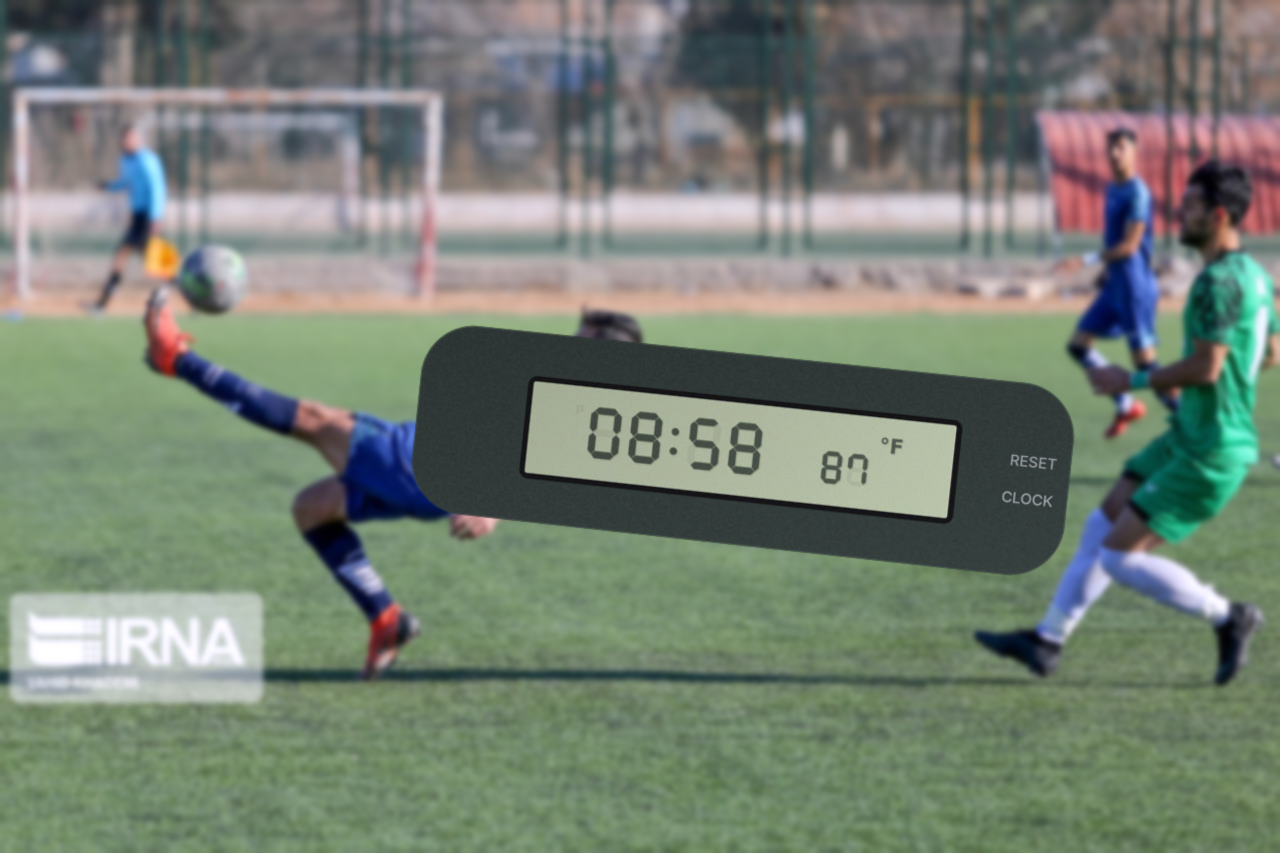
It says 8 h 58 min
